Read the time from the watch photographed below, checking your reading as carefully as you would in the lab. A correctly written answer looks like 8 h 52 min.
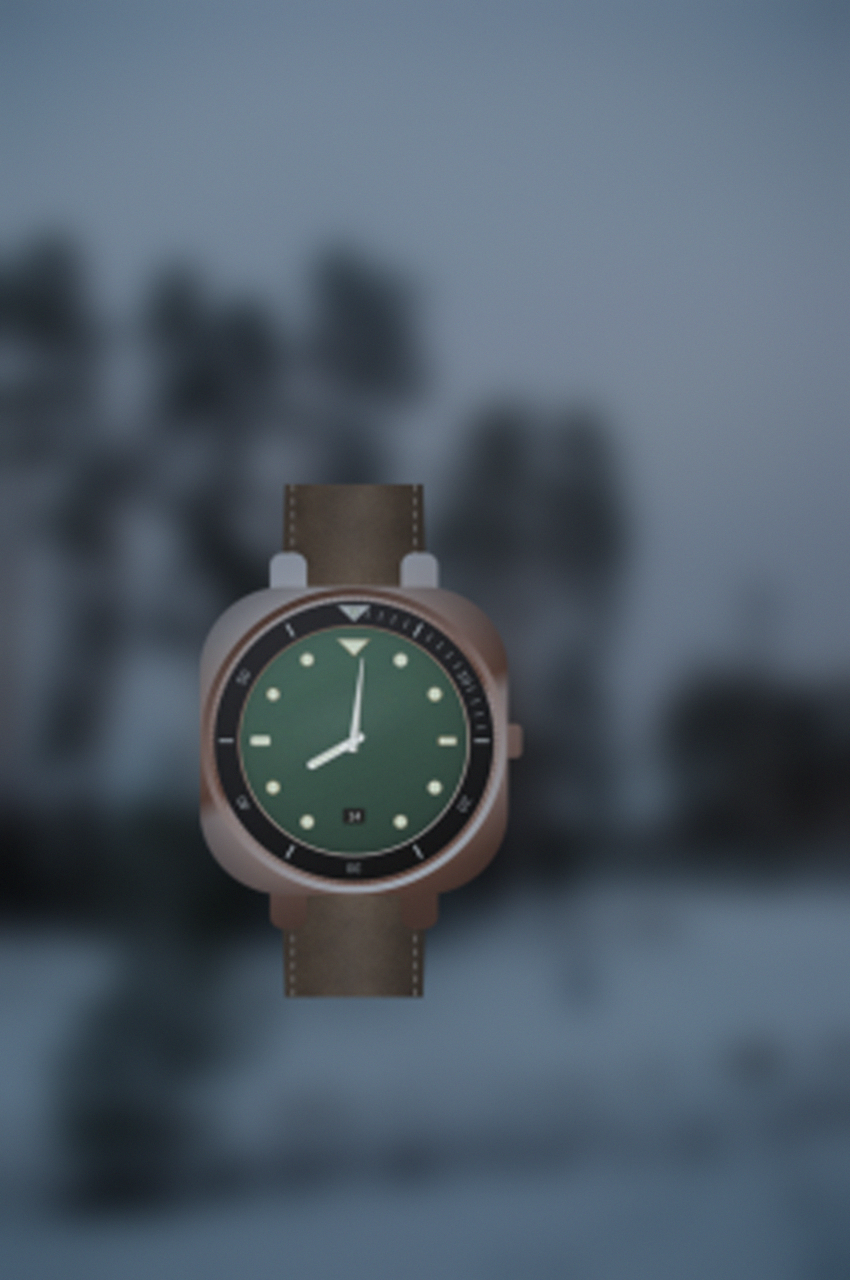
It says 8 h 01 min
